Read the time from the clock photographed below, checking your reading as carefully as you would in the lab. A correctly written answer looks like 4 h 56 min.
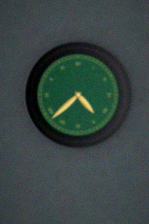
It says 4 h 38 min
